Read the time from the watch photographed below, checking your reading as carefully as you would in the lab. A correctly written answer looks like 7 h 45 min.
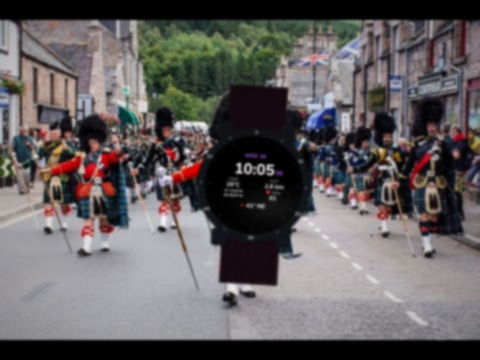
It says 10 h 05 min
